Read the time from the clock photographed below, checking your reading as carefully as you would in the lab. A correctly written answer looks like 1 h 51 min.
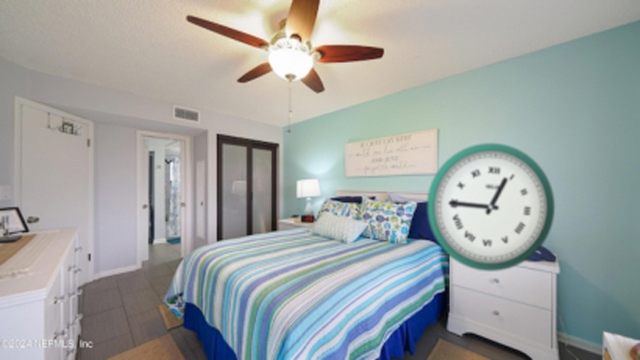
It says 12 h 45 min
